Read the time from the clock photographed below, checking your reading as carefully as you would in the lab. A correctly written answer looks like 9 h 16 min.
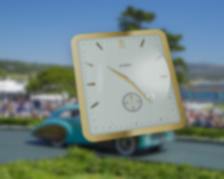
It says 10 h 24 min
